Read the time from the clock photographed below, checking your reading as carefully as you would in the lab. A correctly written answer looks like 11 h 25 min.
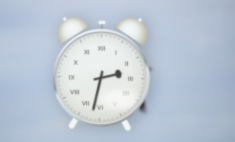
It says 2 h 32 min
